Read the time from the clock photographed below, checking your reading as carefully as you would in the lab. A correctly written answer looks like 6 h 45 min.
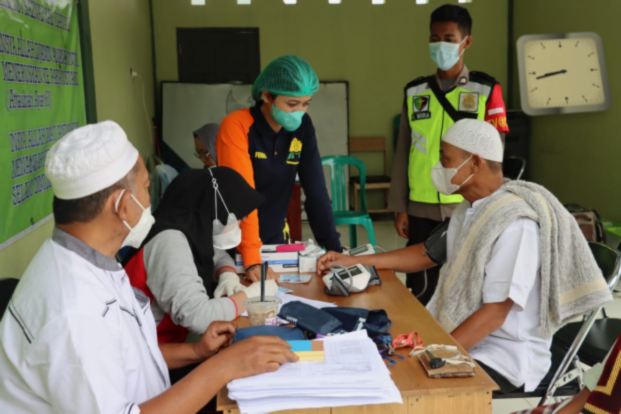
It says 8 h 43 min
